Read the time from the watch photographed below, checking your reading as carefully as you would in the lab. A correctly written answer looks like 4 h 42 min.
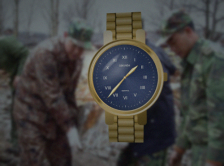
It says 1 h 37 min
